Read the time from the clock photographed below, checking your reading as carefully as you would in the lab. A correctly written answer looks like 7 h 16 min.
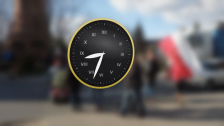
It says 8 h 33 min
